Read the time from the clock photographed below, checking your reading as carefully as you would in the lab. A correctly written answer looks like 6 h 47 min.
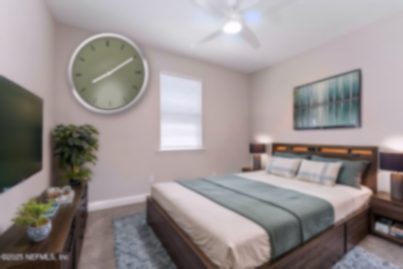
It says 8 h 10 min
